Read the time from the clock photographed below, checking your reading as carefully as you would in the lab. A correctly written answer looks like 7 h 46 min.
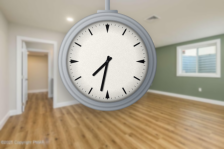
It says 7 h 32 min
